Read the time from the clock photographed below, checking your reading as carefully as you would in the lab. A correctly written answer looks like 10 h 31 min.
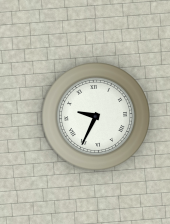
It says 9 h 35 min
